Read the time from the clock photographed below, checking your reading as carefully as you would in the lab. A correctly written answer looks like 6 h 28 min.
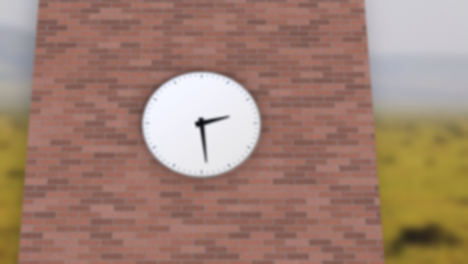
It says 2 h 29 min
